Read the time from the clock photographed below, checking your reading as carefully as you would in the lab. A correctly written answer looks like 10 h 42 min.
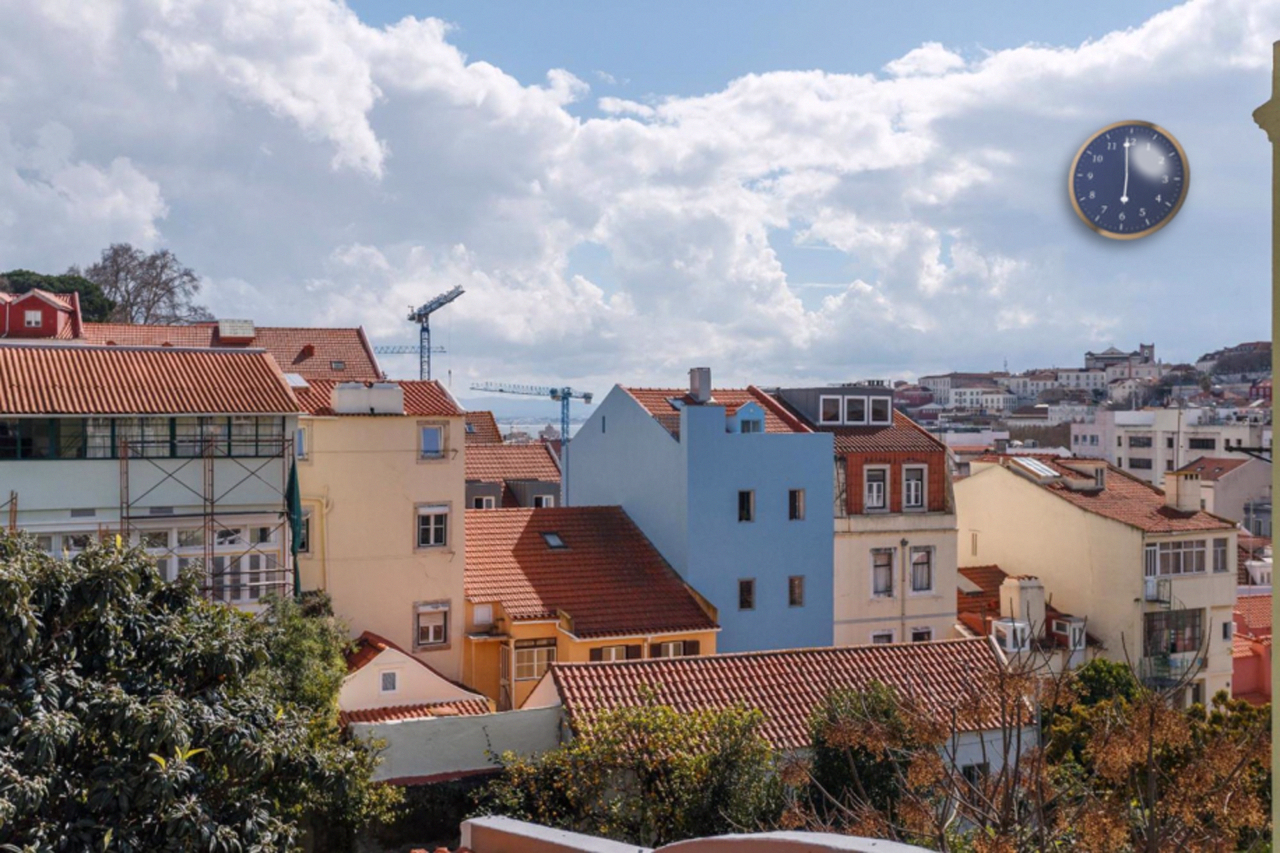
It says 5 h 59 min
